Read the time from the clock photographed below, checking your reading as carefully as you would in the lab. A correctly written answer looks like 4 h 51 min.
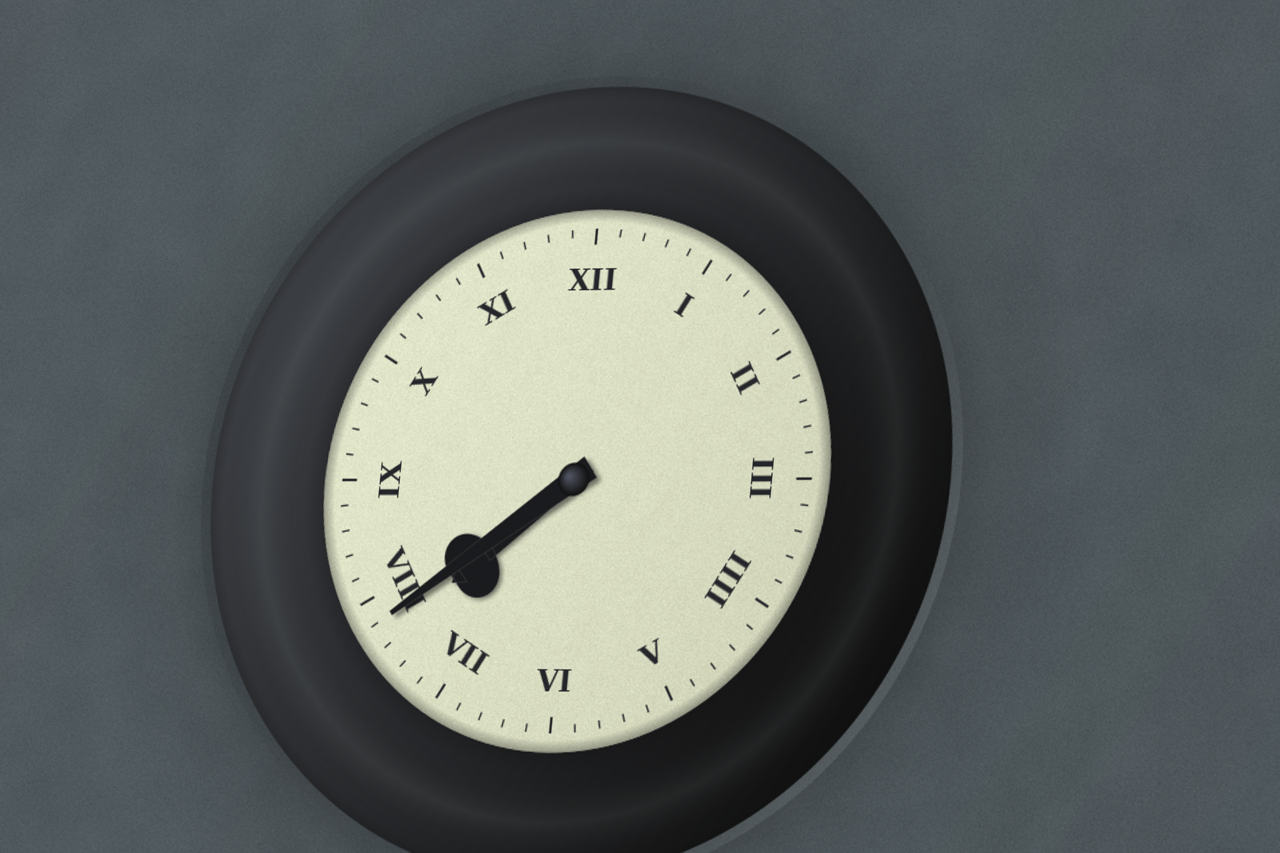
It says 7 h 39 min
